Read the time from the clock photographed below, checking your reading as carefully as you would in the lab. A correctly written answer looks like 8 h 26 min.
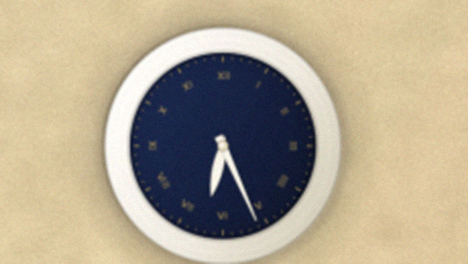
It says 6 h 26 min
